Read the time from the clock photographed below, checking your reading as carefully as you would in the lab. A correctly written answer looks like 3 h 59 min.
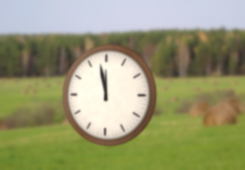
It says 11 h 58 min
